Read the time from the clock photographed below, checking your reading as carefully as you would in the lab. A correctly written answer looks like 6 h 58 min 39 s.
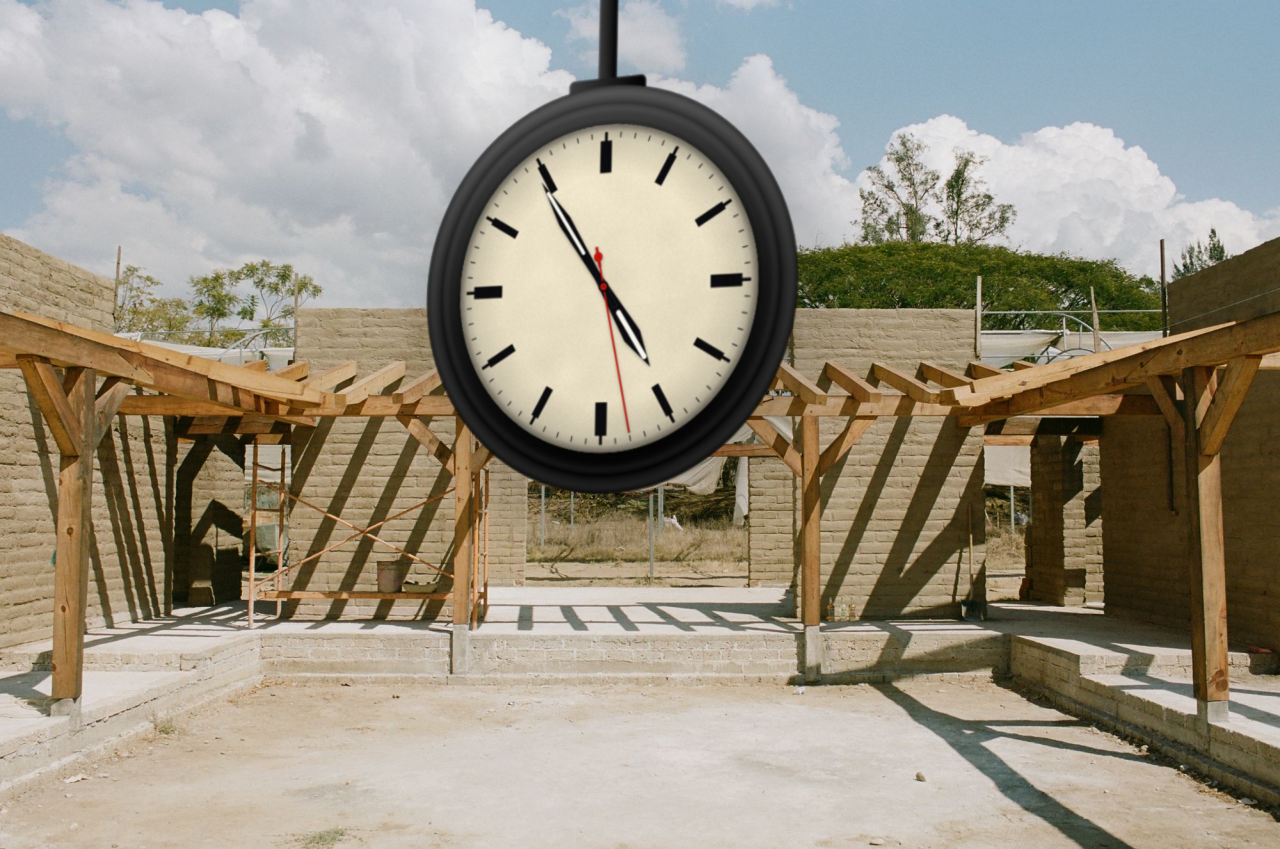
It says 4 h 54 min 28 s
